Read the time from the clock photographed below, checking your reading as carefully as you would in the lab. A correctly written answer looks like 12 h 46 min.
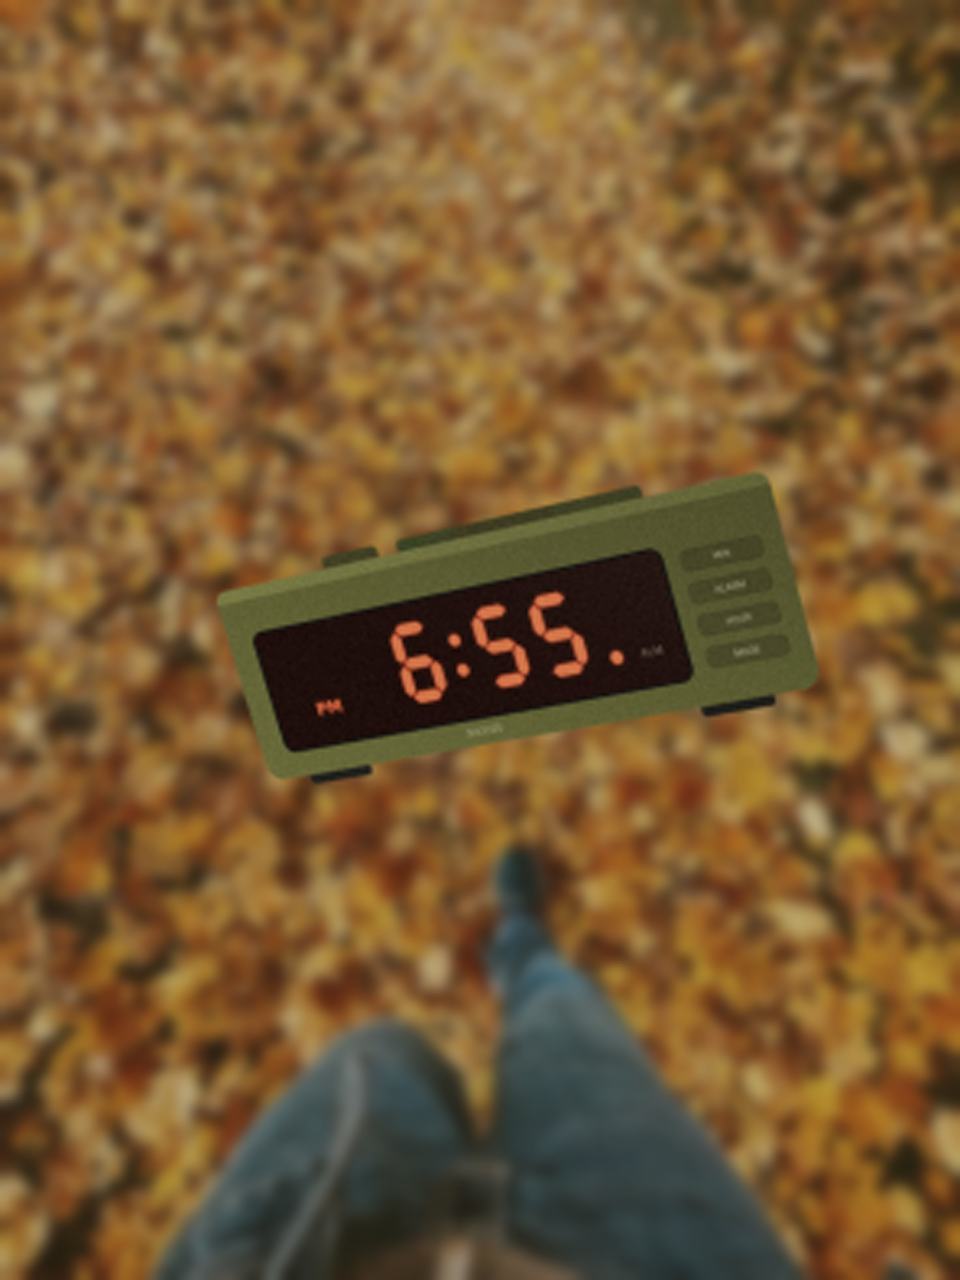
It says 6 h 55 min
